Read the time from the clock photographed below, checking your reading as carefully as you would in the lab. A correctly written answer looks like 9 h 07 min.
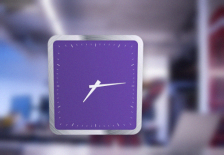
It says 7 h 14 min
